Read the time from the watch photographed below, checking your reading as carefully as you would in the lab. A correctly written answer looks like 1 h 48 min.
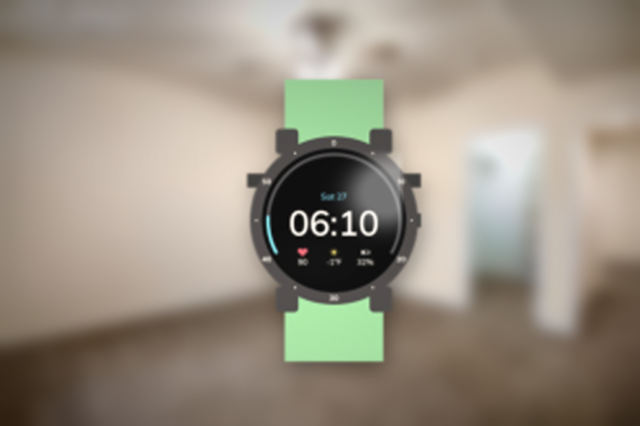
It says 6 h 10 min
